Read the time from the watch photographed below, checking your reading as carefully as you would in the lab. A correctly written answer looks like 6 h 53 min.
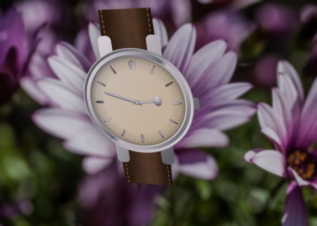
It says 2 h 48 min
